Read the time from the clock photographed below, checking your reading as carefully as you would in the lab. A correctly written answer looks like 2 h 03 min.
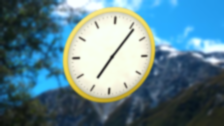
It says 7 h 06 min
